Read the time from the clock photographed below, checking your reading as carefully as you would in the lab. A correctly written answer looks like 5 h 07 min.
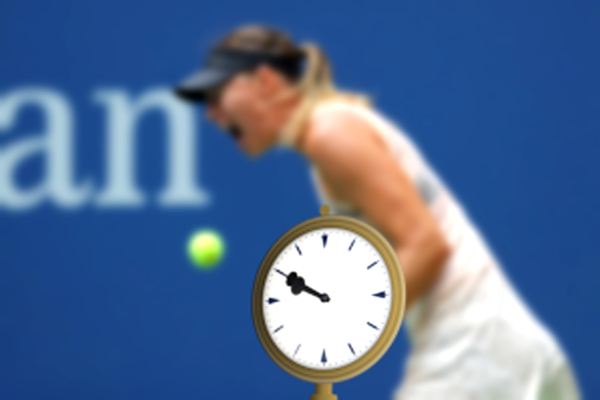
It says 9 h 50 min
